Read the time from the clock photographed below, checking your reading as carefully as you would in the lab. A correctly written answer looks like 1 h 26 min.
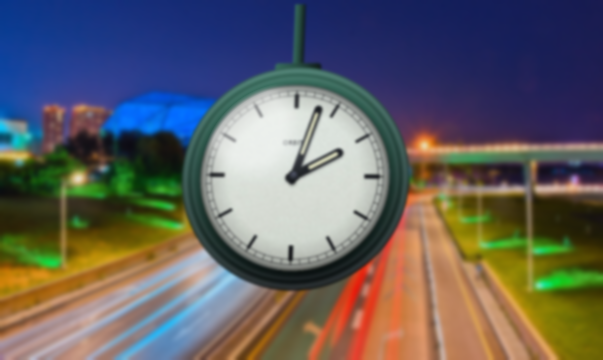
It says 2 h 03 min
